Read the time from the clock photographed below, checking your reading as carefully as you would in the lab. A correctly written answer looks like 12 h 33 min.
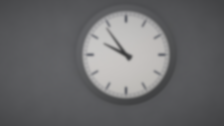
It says 9 h 54 min
